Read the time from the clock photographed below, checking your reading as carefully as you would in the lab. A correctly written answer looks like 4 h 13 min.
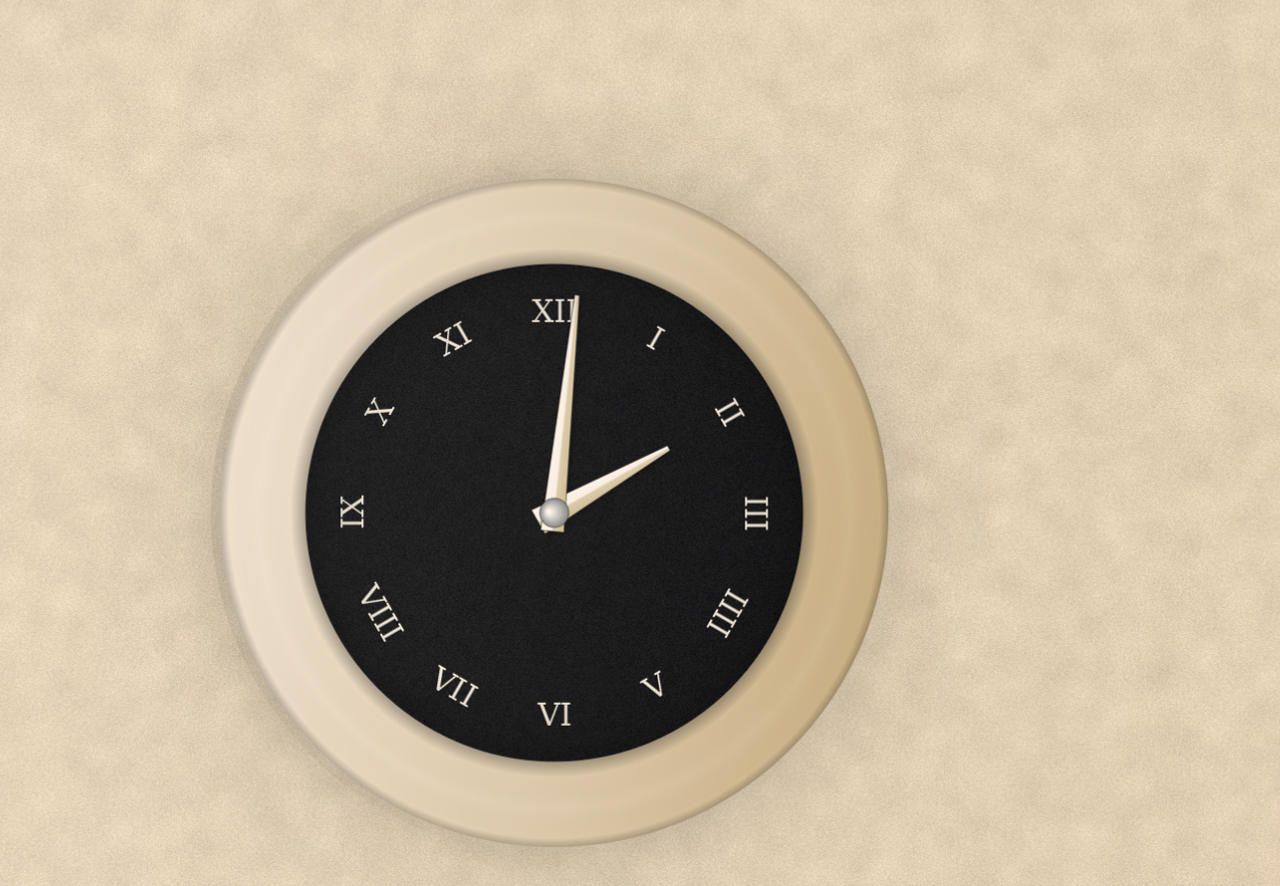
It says 2 h 01 min
